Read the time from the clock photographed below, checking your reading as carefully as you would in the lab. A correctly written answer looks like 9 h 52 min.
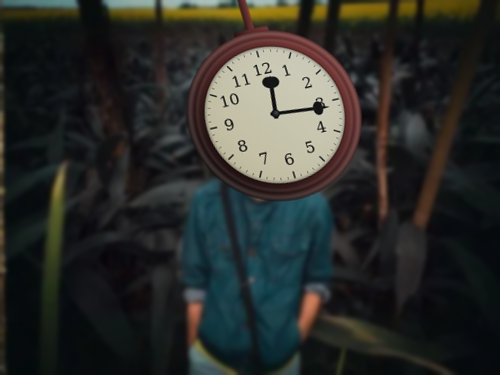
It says 12 h 16 min
